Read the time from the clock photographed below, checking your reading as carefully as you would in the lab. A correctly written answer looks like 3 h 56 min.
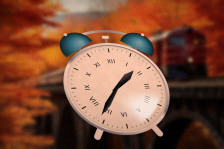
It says 1 h 36 min
